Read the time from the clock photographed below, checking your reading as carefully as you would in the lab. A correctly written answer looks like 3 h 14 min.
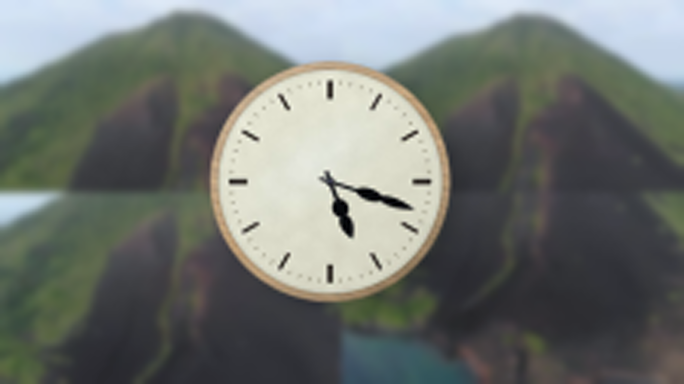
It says 5 h 18 min
